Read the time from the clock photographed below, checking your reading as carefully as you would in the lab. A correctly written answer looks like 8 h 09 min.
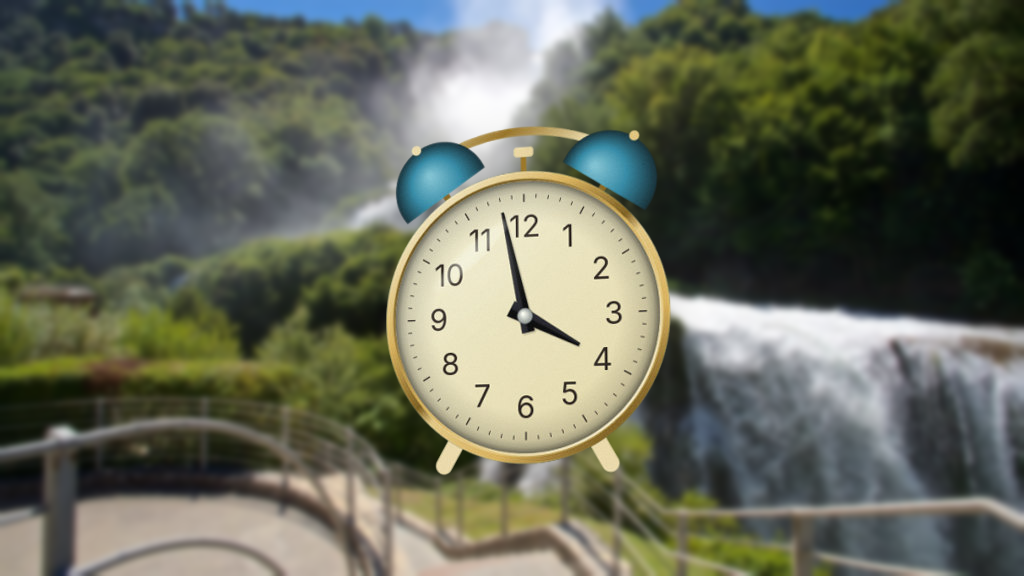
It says 3 h 58 min
